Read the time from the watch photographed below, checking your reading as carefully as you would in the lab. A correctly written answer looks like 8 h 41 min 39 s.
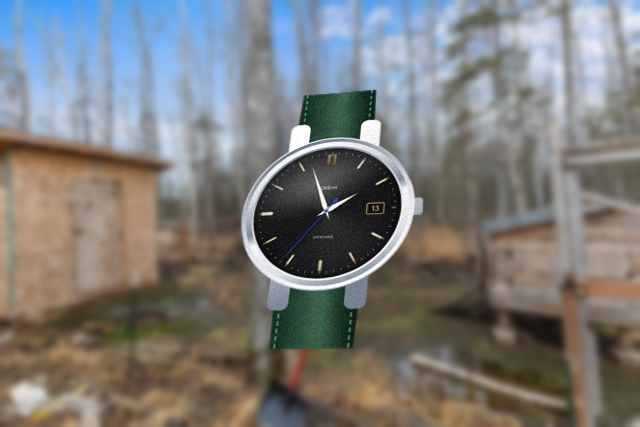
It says 1 h 56 min 36 s
